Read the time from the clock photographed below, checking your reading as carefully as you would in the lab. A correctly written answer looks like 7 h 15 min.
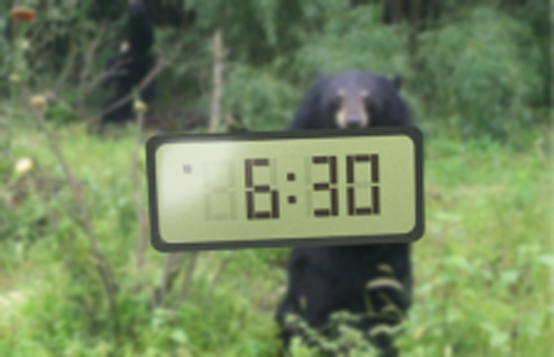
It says 6 h 30 min
